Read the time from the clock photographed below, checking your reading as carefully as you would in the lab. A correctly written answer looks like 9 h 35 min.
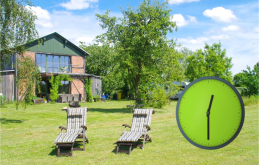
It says 12 h 30 min
